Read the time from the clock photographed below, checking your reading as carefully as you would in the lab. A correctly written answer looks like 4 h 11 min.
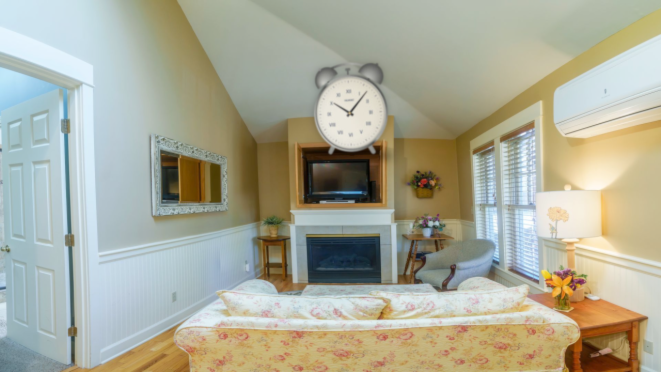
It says 10 h 07 min
